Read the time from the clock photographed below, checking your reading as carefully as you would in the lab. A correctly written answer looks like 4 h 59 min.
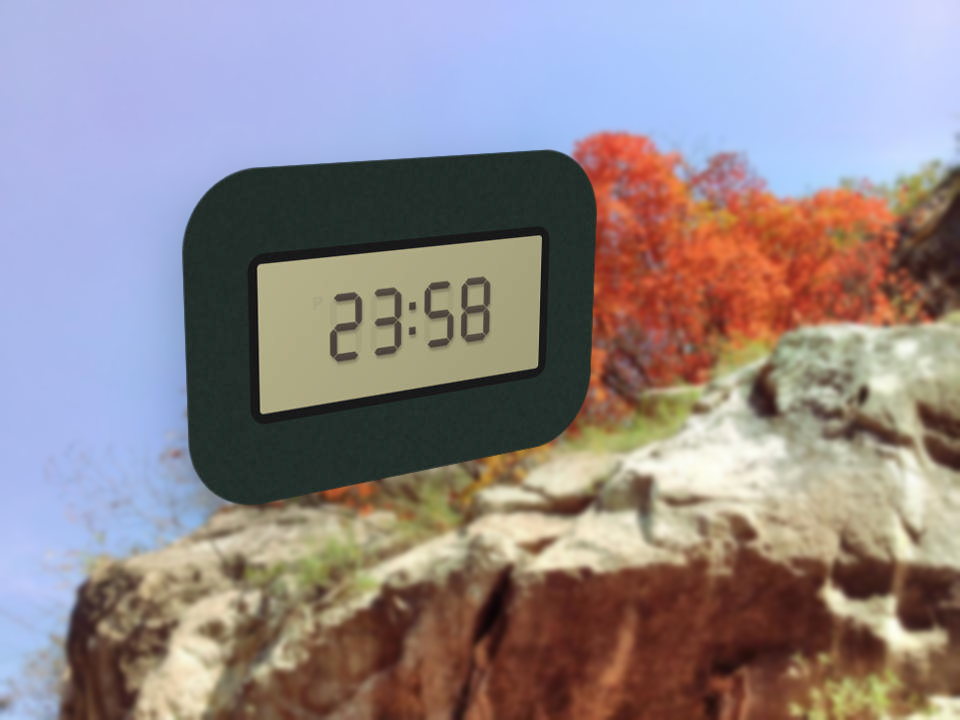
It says 23 h 58 min
